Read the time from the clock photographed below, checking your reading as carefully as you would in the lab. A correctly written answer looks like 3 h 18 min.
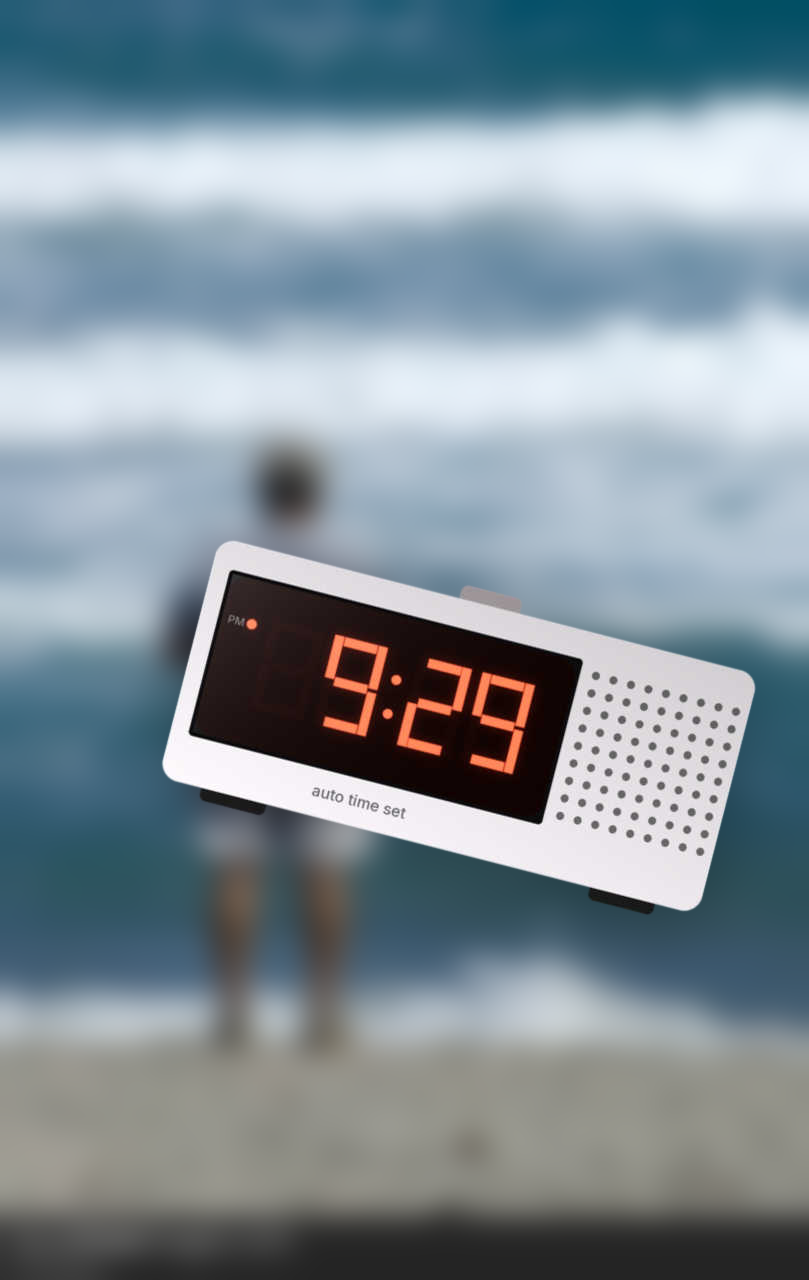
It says 9 h 29 min
